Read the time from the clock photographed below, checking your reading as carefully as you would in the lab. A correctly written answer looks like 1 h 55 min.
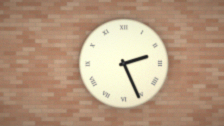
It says 2 h 26 min
